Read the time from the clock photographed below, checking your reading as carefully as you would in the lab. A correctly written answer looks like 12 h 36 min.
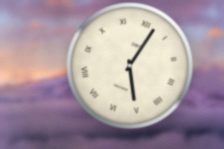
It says 5 h 02 min
